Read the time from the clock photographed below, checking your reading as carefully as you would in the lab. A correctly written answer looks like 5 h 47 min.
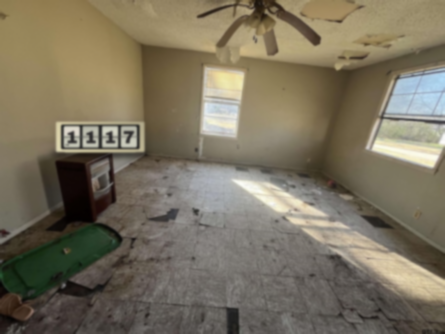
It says 11 h 17 min
